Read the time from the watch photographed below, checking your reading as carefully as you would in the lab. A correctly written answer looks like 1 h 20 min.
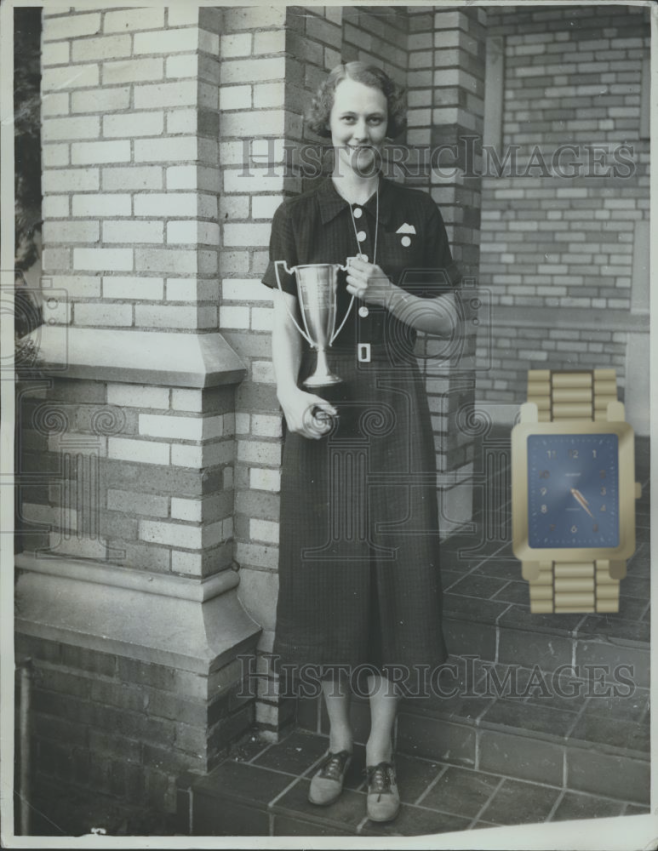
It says 4 h 24 min
